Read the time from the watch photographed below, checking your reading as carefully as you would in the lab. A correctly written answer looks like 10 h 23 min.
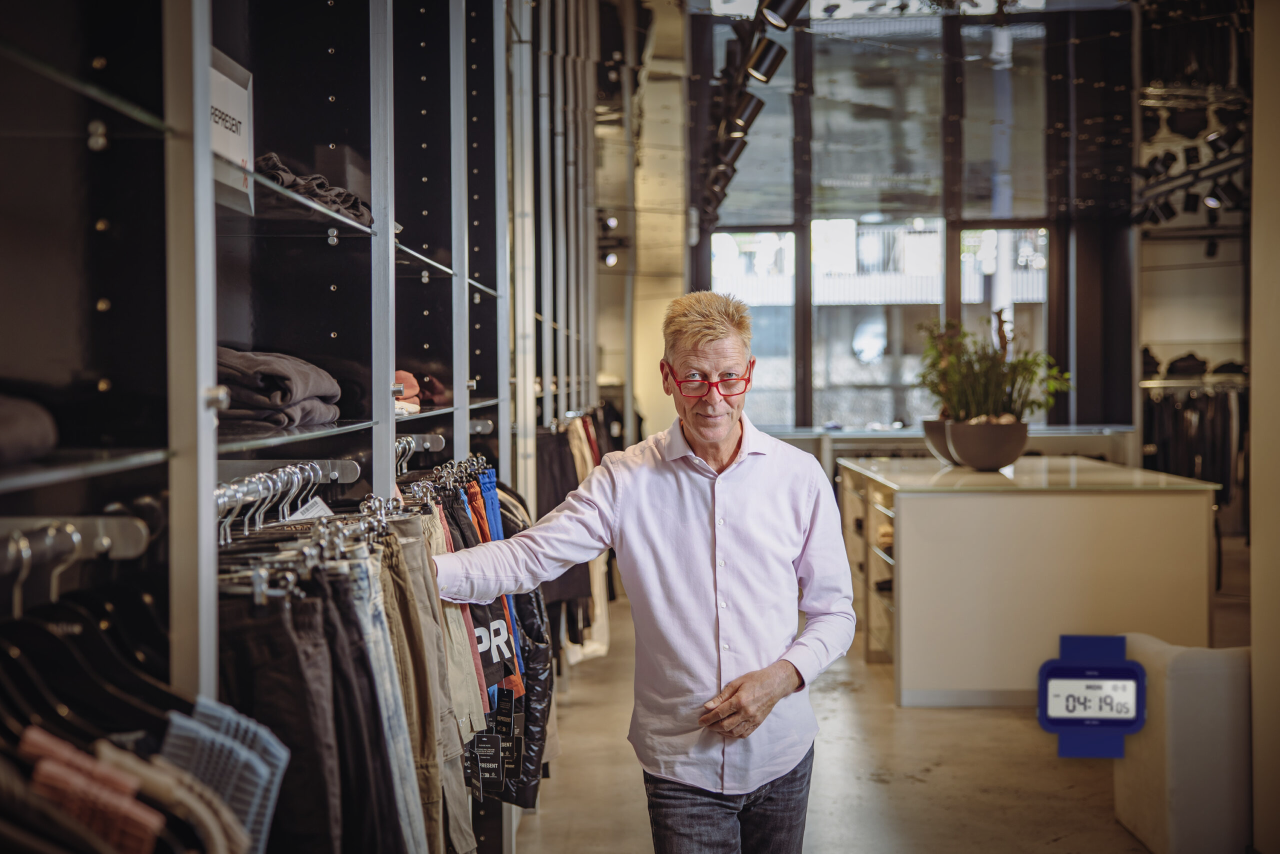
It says 4 h 19 min
